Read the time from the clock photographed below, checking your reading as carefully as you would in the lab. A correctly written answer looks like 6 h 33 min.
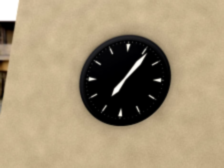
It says 7 h 06 min
